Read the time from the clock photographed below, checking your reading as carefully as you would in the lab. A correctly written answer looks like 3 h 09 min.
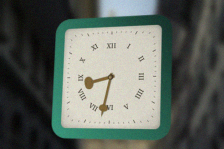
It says 8 h 32 min
